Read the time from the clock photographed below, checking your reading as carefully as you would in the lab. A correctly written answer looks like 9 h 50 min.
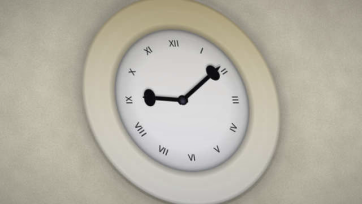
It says 9 h 09 min
